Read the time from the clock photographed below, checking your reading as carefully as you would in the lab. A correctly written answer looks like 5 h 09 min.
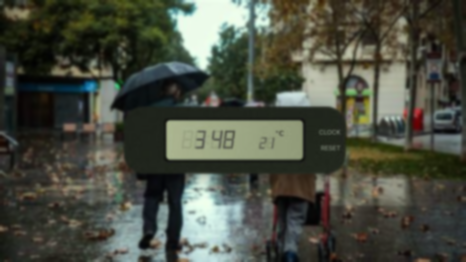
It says 3 h 48 min
